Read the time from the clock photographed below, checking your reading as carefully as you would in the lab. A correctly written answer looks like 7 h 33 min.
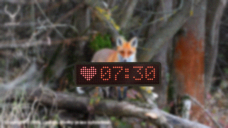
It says 7 h 30 min
